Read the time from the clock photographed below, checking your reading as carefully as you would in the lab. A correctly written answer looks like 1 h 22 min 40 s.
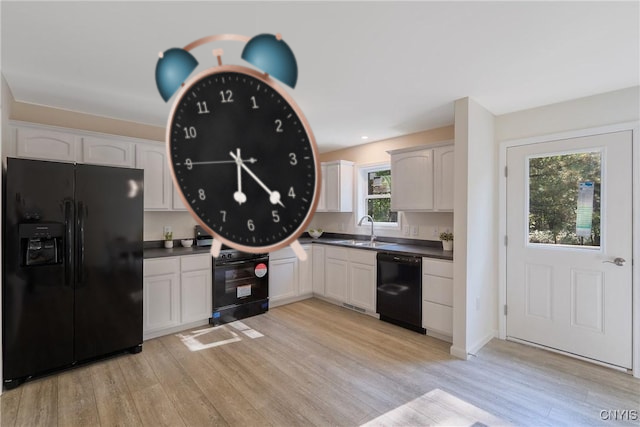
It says 6 h 22 min 45 s
